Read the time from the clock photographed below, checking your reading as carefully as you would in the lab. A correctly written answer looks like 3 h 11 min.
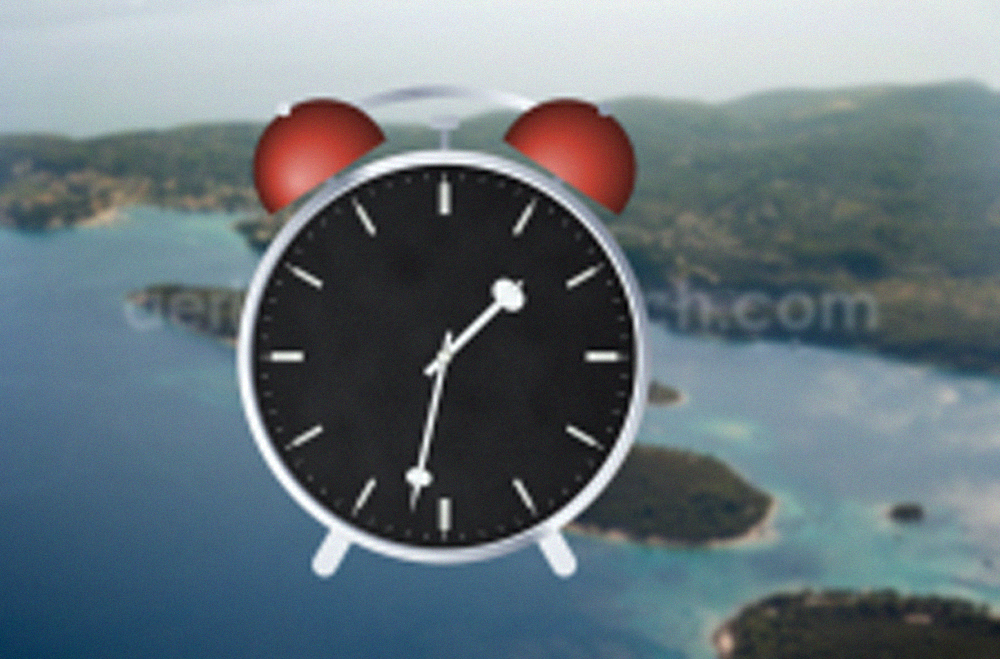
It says 1 h 32 min
